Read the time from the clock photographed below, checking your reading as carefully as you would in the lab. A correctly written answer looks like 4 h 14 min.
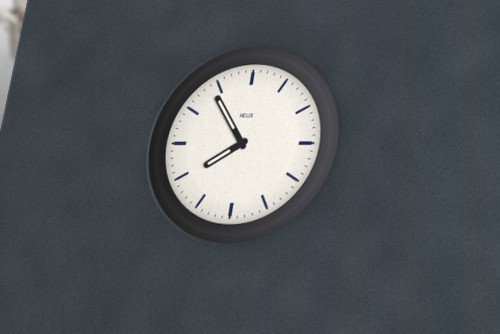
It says 7 h 54 min
